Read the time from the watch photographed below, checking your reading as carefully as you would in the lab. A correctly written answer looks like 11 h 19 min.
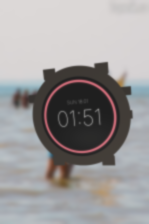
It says 1 h 51 min
